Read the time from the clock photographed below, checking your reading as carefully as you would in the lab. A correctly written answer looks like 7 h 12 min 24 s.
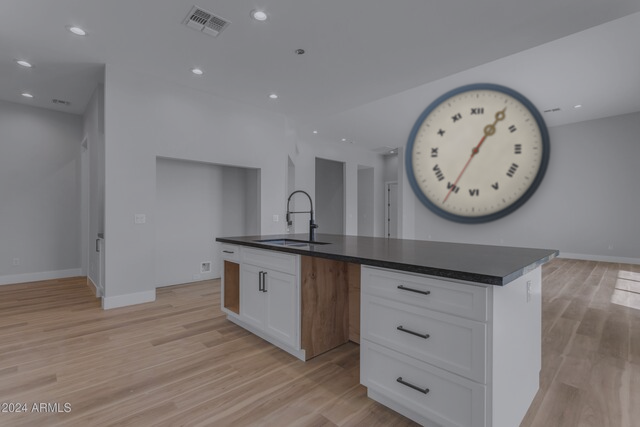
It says 1 h 05 min 35 s
